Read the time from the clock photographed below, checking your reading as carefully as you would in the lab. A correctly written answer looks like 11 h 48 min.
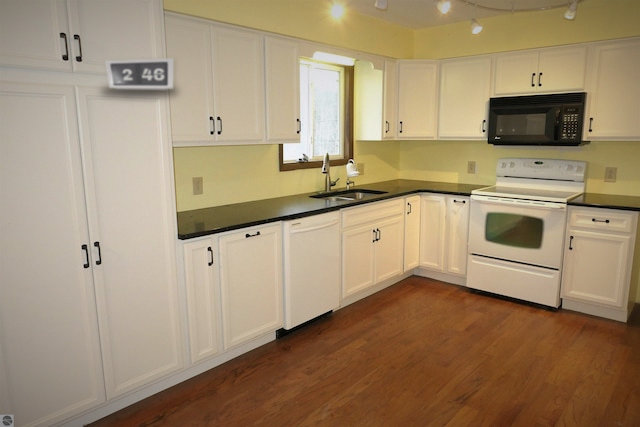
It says 2 h 46 min
